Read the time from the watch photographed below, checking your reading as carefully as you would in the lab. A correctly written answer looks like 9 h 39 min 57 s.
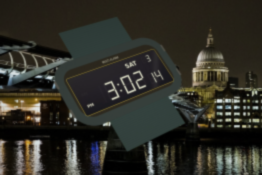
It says 3 h 02 min 14 s
